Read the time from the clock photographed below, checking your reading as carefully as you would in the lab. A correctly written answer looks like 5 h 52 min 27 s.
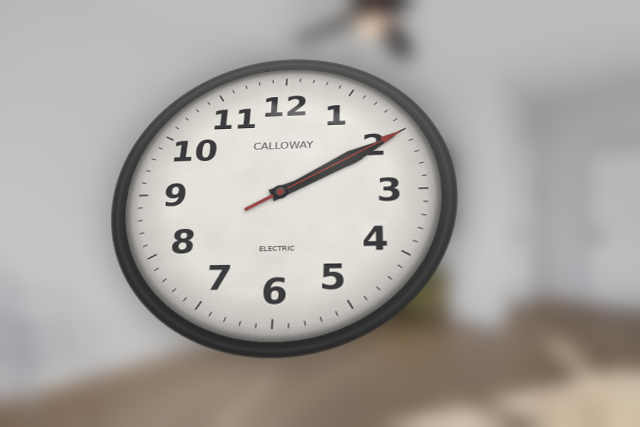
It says 2 h 10 min 10 s
